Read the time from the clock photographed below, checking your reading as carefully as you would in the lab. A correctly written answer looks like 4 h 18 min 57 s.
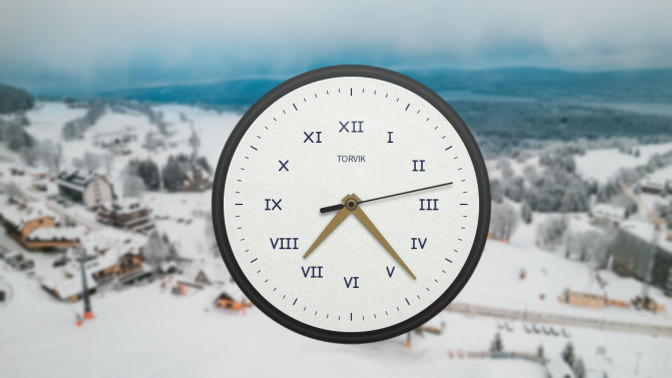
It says 7 h 23 min 13 s
